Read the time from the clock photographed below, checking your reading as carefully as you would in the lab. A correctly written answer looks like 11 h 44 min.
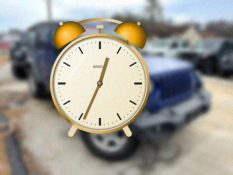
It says 12 h 34 min
